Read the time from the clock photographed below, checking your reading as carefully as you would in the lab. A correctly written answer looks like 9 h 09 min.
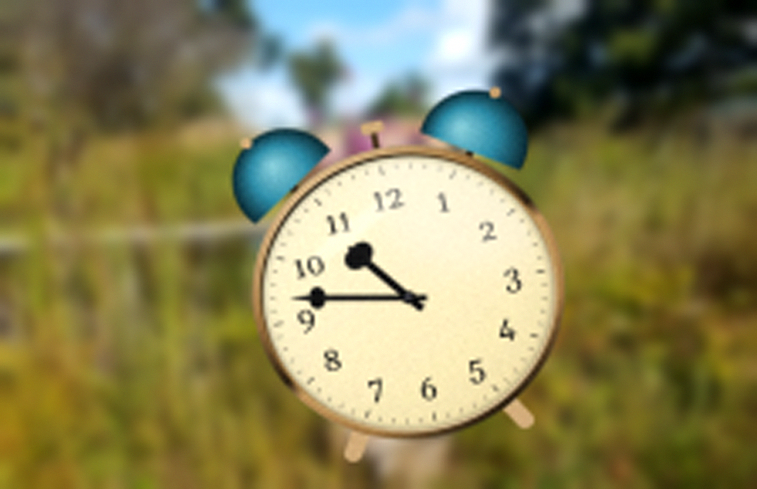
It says 10 h 47 min
